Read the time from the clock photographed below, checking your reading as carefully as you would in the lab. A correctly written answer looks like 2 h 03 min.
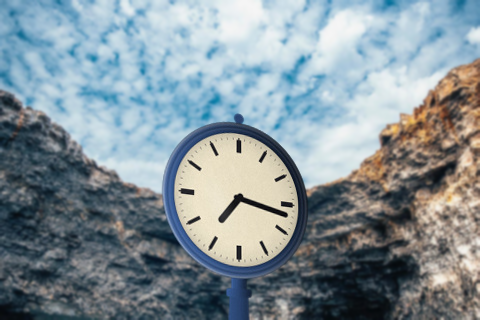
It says 7 h 17 min
